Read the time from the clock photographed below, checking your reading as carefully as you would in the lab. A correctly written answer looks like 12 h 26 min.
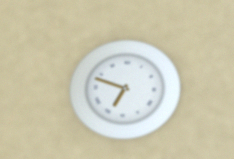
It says 6 h 48 min
